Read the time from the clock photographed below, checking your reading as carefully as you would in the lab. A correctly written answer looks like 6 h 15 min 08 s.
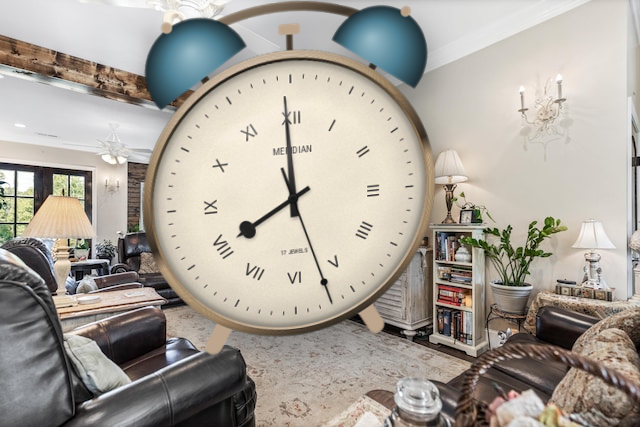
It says 7 h 59 min 27 s
